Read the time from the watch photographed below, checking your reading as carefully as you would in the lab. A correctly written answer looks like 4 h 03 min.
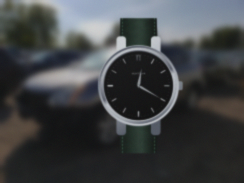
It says 12 h 20 min
